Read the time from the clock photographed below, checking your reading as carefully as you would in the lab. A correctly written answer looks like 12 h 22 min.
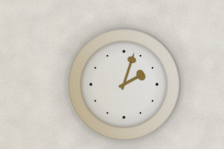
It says 2 h 03 min
